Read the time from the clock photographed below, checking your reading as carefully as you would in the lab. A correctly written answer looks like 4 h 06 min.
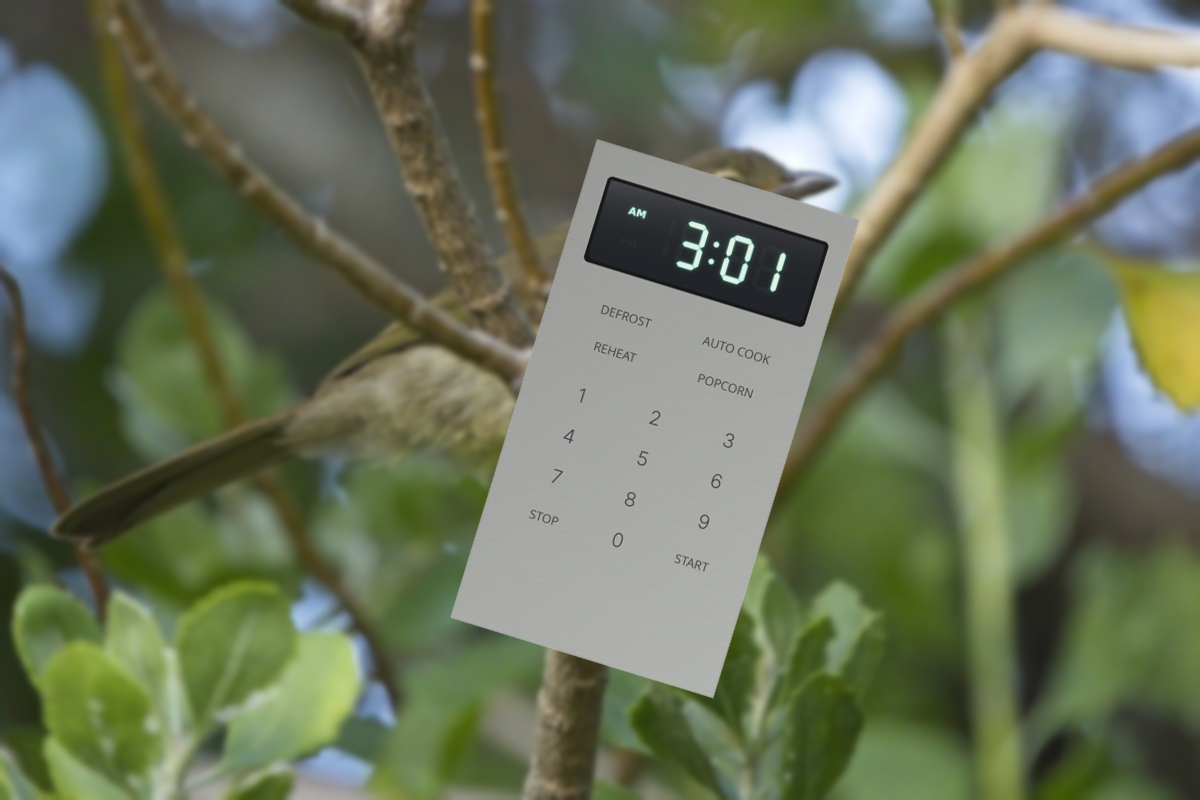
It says 3 h 01 min
